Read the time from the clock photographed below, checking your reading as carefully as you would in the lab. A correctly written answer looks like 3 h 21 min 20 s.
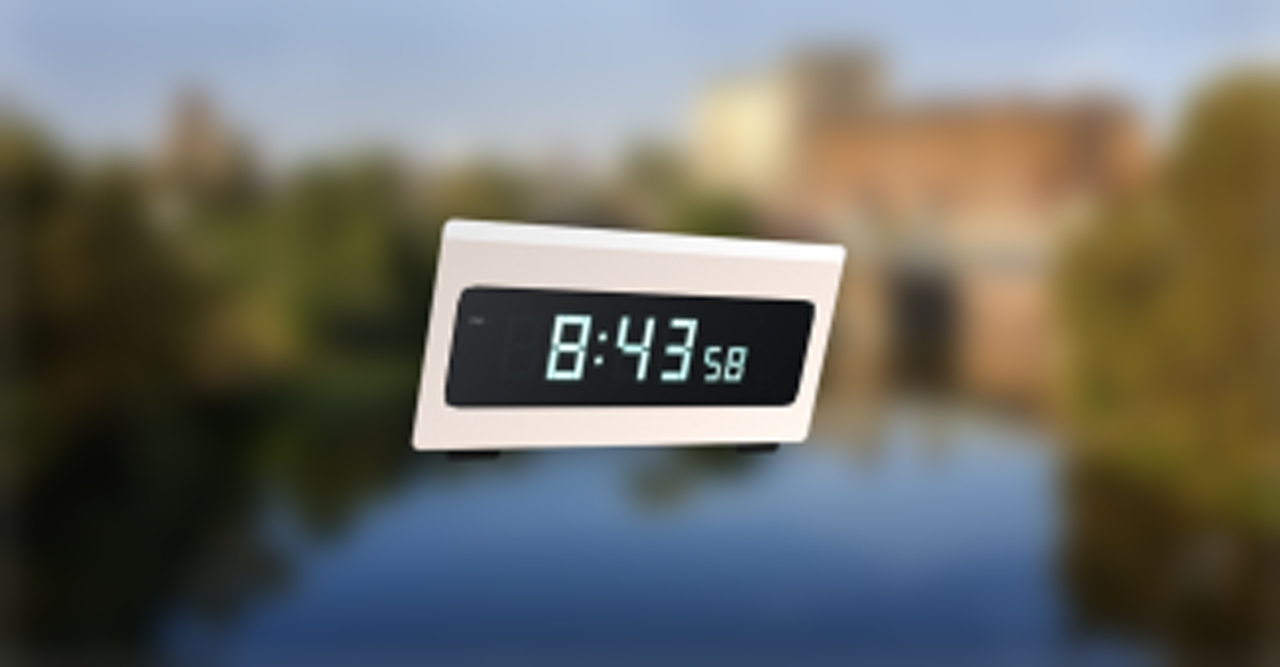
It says 8 h 43 min 58 s
